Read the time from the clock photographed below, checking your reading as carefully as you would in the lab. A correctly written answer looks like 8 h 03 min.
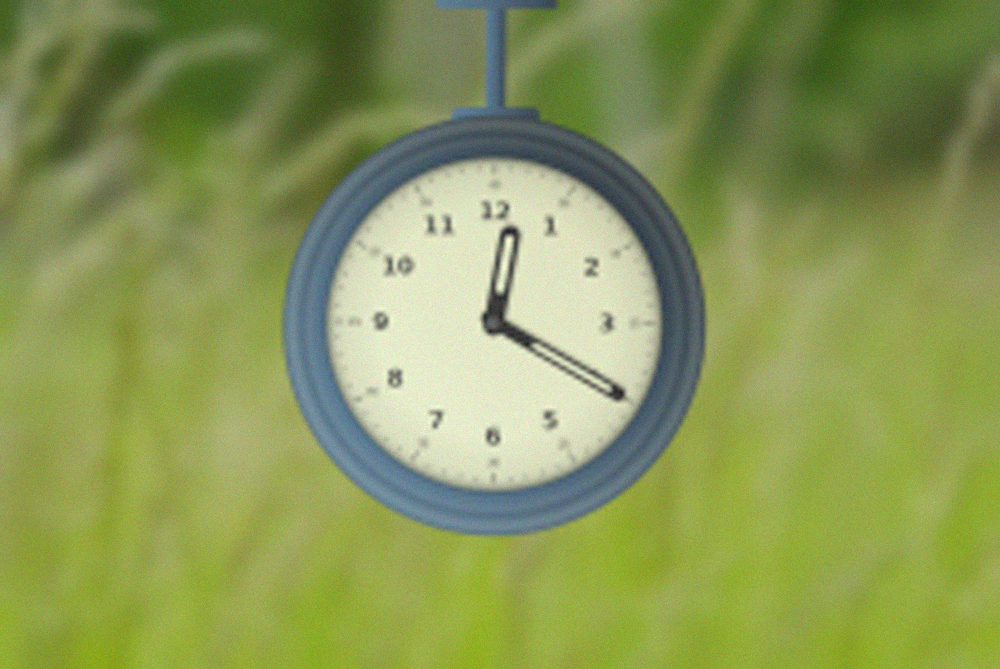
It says 12 h 20 min
